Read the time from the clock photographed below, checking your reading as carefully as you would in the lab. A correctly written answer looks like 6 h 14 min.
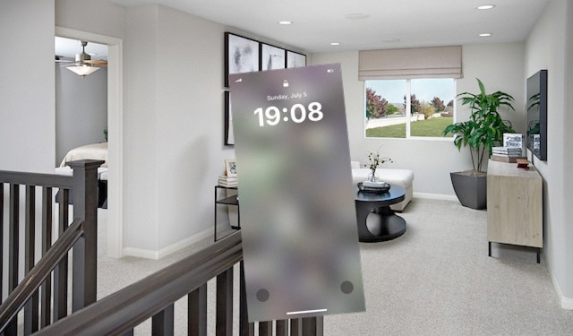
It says 19 h 08 min
